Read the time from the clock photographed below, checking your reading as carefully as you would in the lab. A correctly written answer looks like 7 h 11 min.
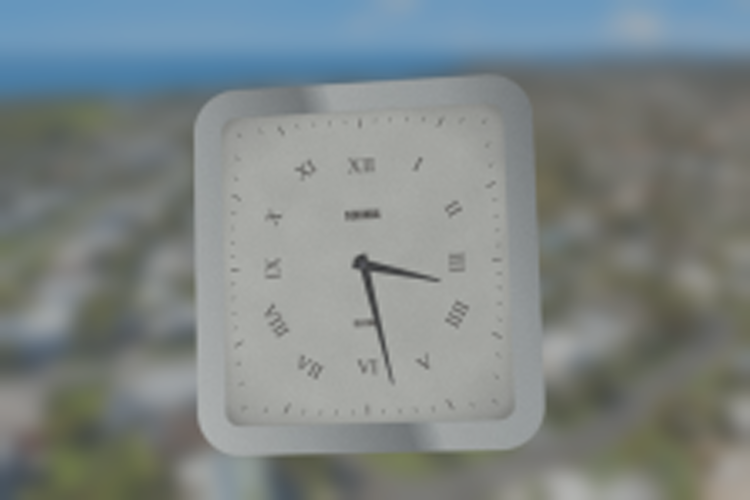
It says 3 h 28 min
